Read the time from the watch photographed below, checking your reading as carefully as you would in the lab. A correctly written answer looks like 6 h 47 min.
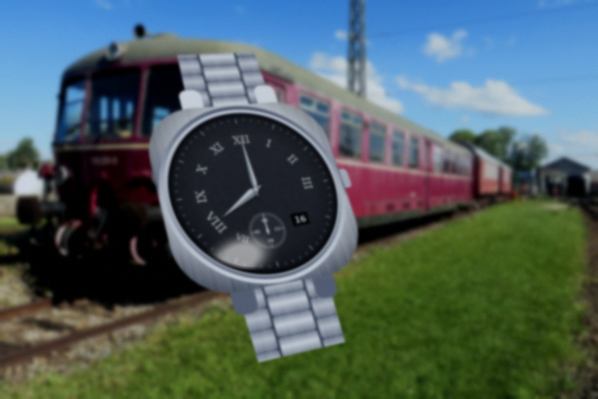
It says 8 h 00 min
